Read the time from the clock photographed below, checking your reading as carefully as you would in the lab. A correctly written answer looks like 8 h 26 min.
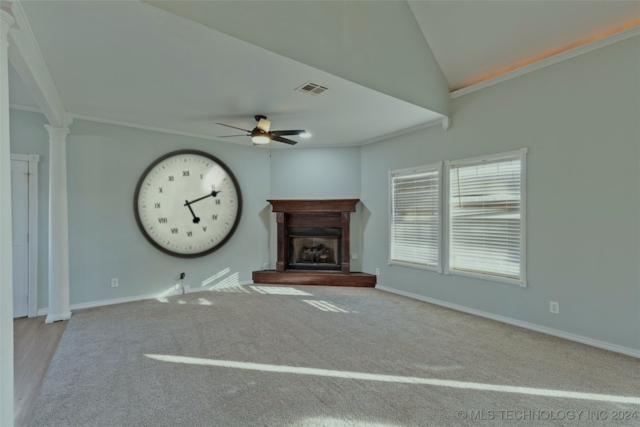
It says 5 h 12 min
